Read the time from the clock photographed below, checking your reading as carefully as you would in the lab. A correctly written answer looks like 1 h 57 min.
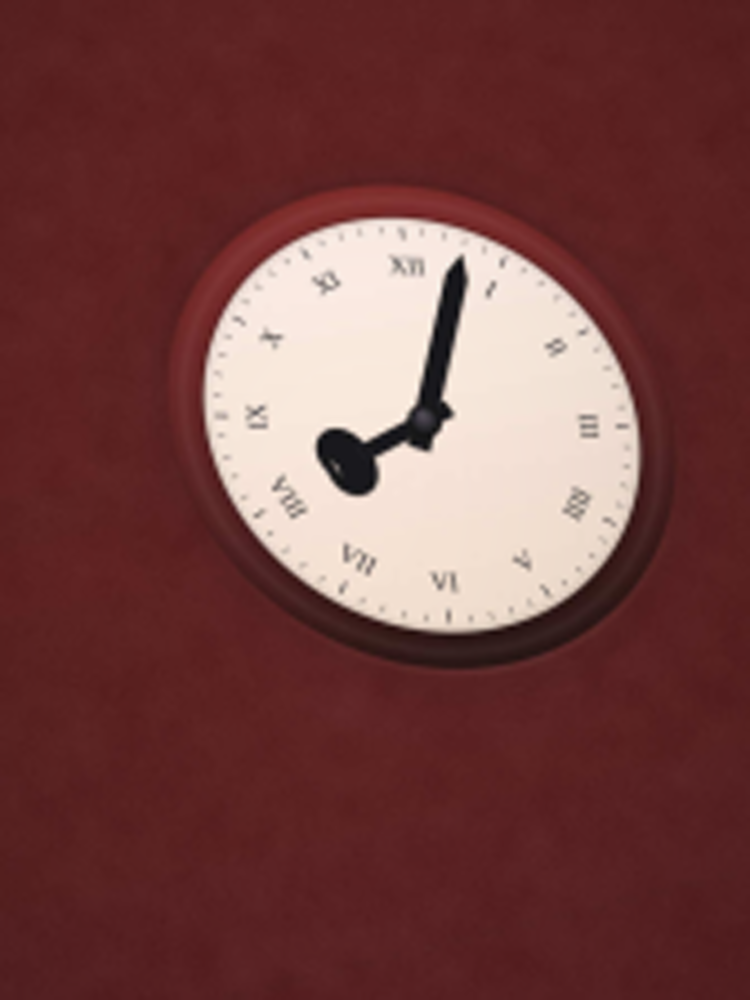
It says 8 h 03 min
